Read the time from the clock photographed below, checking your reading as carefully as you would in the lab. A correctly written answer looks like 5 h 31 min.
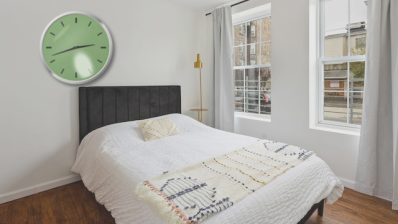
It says 2 h 42 min
